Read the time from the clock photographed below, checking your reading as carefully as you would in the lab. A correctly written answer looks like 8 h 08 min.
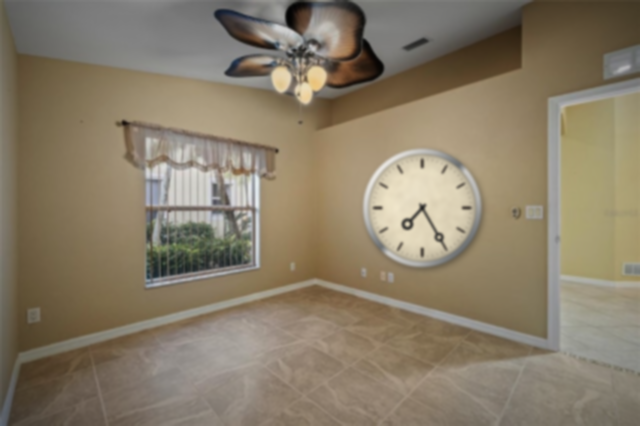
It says 7 h 25 min
